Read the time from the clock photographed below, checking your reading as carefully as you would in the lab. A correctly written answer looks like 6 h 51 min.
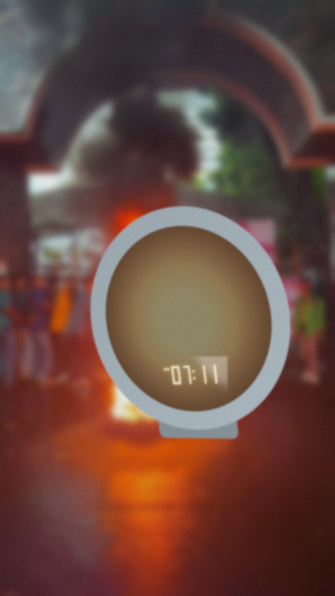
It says 7 h 11 min
